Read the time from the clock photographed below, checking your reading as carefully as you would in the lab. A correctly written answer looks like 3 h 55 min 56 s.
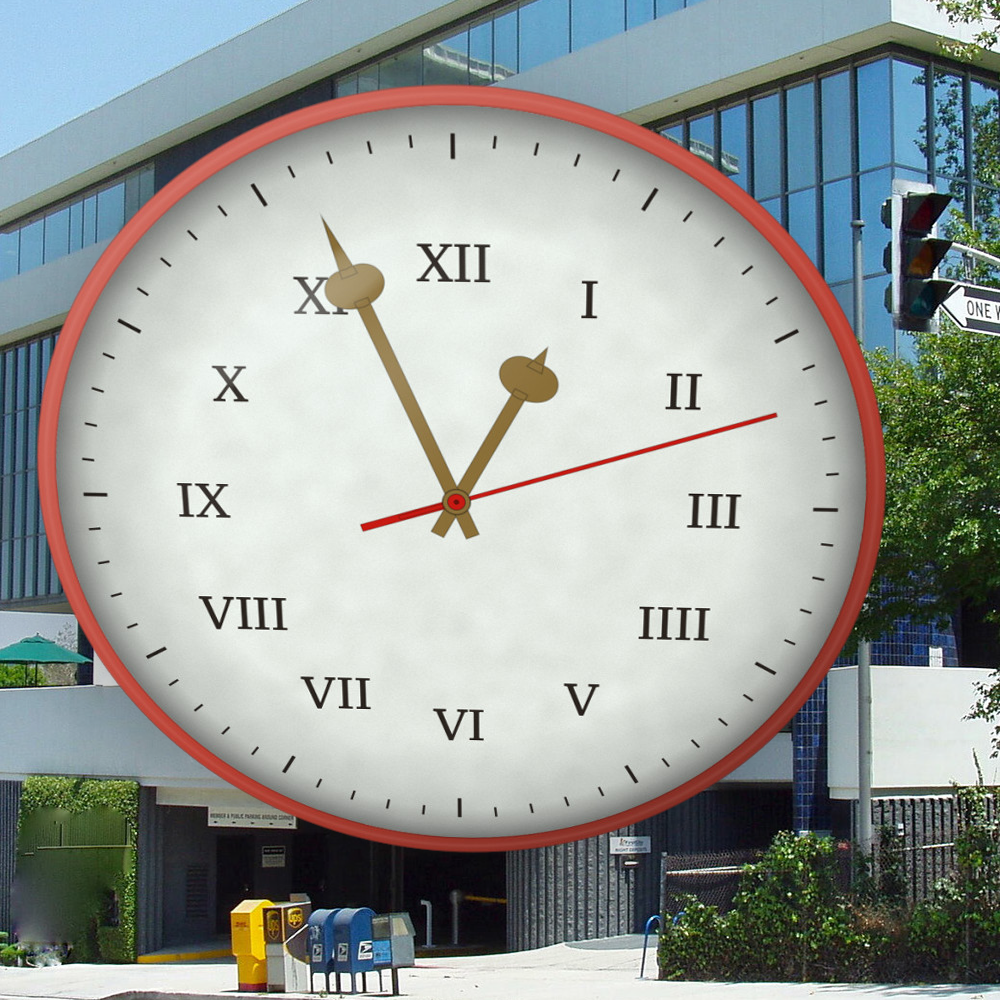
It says 12 h 56 min 12 s
